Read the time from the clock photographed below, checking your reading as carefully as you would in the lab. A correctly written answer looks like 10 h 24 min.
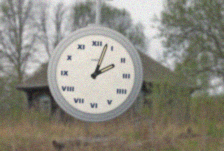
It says 2 h 03 min
